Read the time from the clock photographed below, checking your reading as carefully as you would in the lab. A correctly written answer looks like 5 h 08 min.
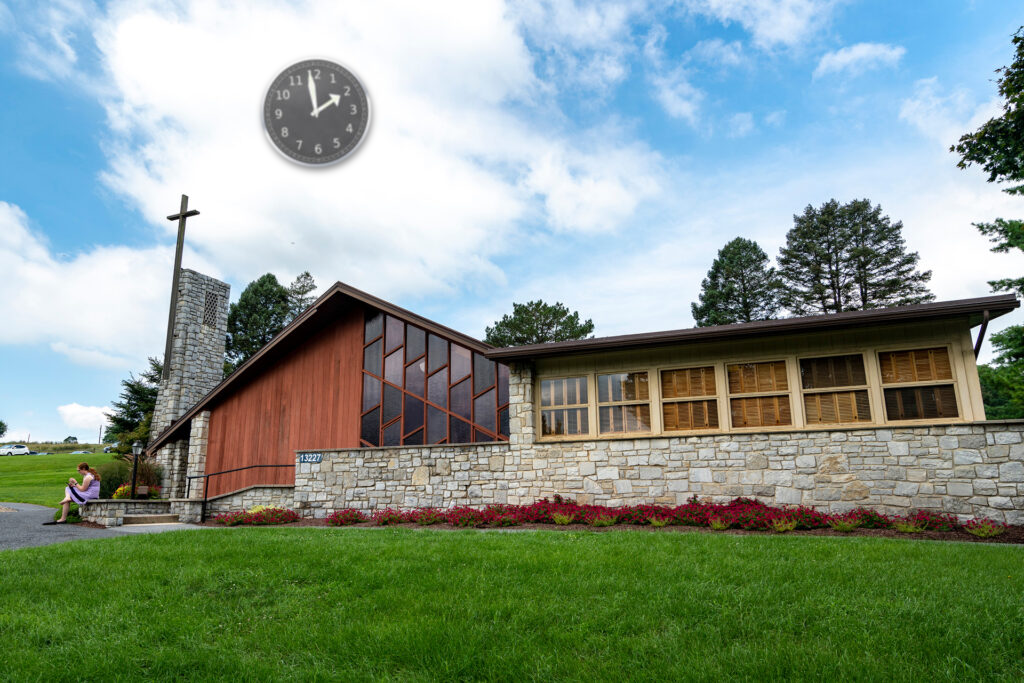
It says 1 h 59 min
